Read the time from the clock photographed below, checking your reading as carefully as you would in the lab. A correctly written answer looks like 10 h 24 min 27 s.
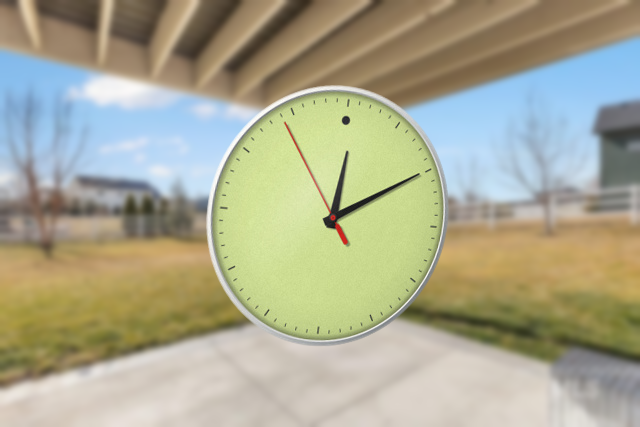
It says 12 h 09 min 54 s
